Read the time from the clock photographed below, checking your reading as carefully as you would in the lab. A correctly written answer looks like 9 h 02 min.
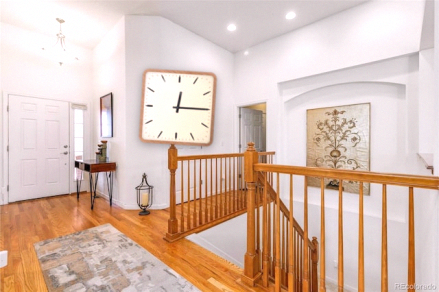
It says 12 h 15 min
